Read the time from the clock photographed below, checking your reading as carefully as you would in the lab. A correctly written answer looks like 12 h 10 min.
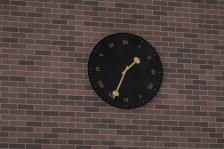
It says 1 h 34 min
